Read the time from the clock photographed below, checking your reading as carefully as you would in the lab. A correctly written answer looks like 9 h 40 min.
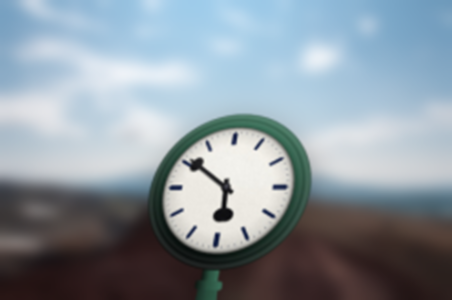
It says 5 h 51 min
